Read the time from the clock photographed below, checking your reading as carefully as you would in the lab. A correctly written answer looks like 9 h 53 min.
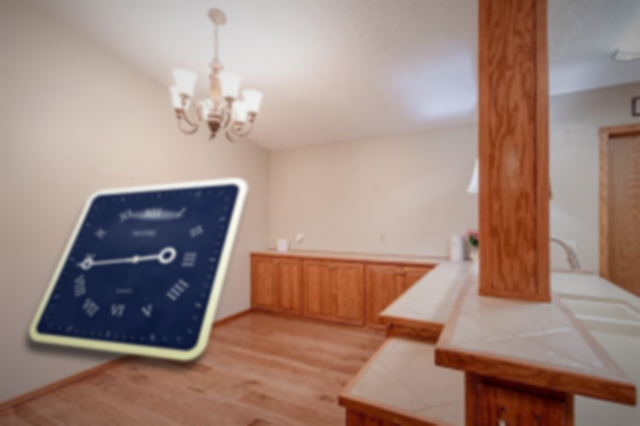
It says 2 h 44 min
